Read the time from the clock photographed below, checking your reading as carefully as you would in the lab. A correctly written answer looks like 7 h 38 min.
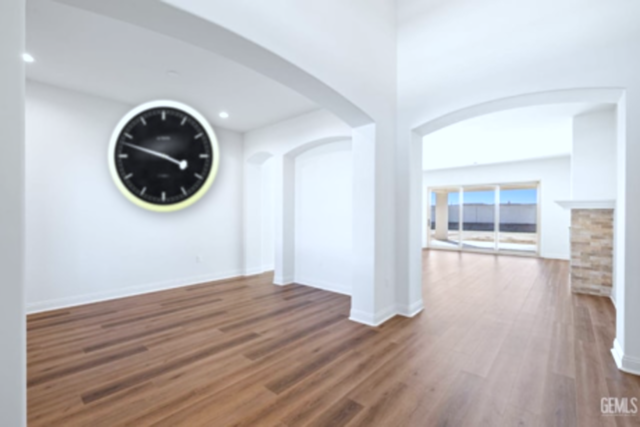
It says 3 h 48 min
